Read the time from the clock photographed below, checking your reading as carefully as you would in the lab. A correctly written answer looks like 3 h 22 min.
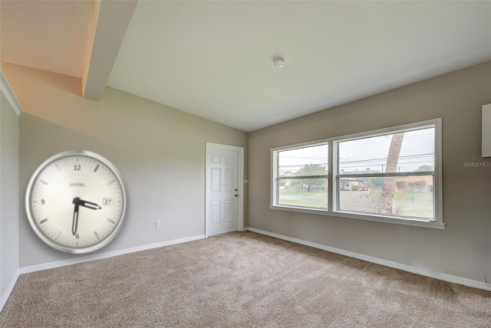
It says 3 h 31 min
